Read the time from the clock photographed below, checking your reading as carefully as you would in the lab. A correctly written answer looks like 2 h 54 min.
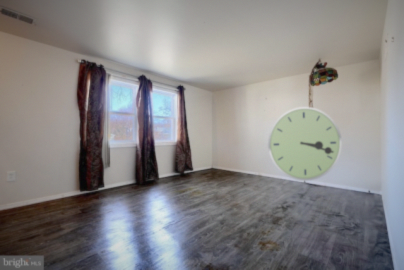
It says 3 h 18 min
